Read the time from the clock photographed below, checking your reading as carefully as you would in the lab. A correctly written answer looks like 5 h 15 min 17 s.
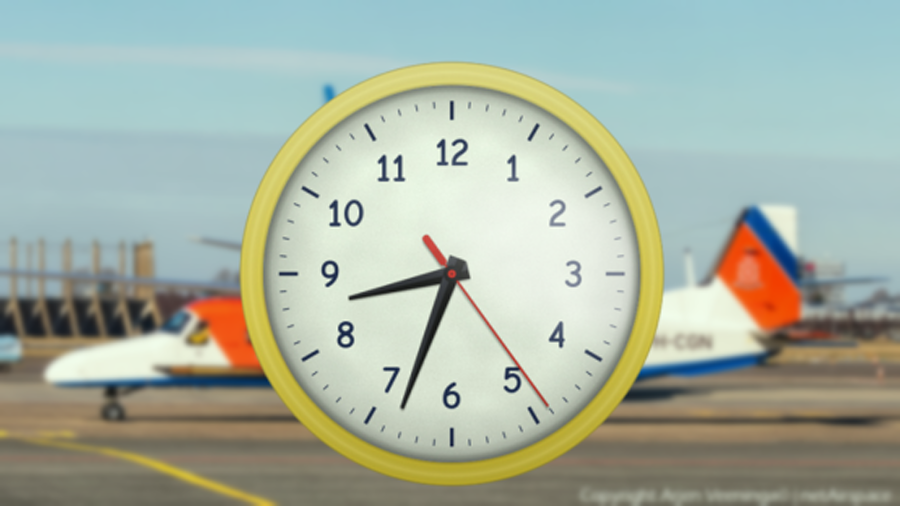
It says 8 h 33 min 24 s
